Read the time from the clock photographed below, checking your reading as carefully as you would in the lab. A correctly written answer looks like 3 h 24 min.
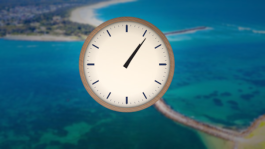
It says 1 h 06 min
